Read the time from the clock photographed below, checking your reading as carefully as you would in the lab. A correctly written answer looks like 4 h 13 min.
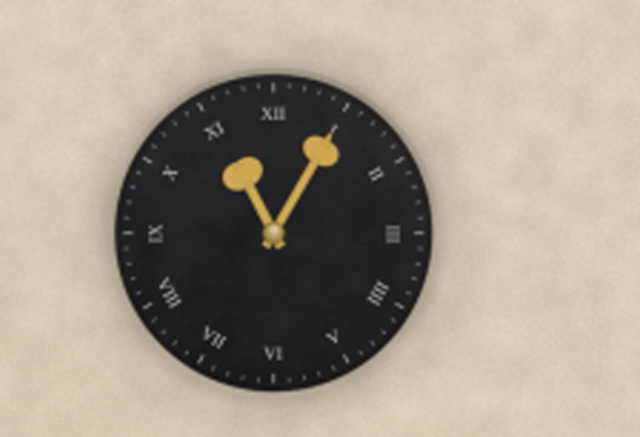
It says 11 h 05 min
